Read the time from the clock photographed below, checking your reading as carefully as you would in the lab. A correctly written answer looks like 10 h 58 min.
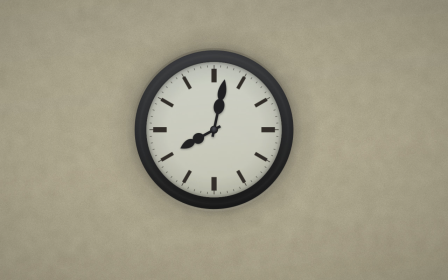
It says 8 h 02 min
